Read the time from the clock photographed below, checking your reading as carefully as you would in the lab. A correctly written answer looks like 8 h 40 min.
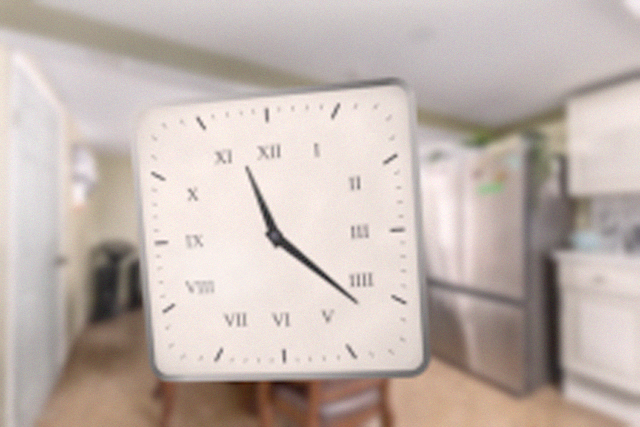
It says 11 h 22 min
